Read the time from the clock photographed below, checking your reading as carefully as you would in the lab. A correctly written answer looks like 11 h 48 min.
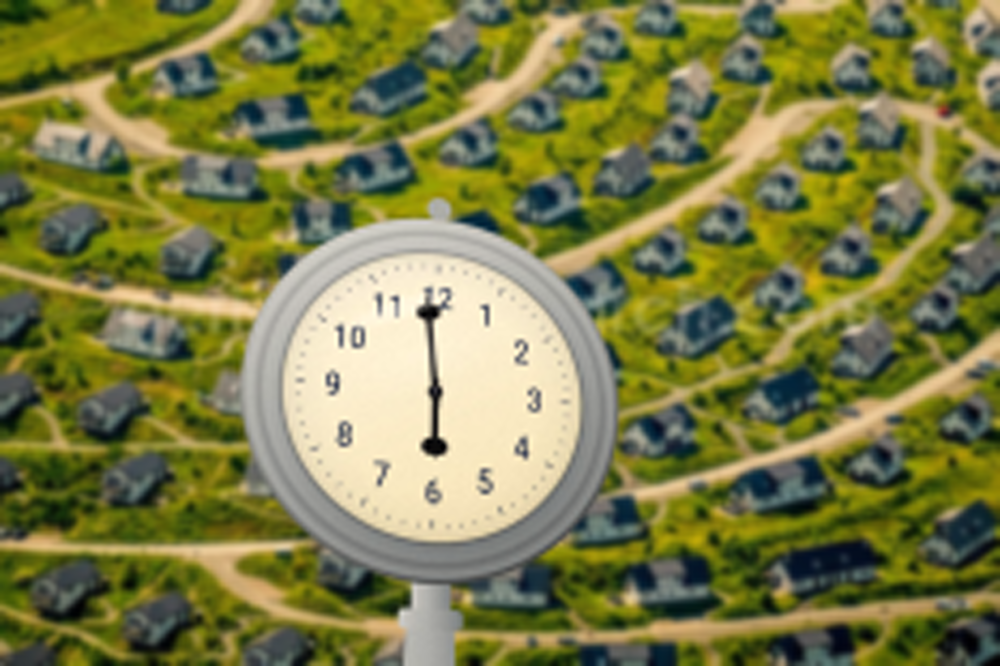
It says 5 h 59 min
